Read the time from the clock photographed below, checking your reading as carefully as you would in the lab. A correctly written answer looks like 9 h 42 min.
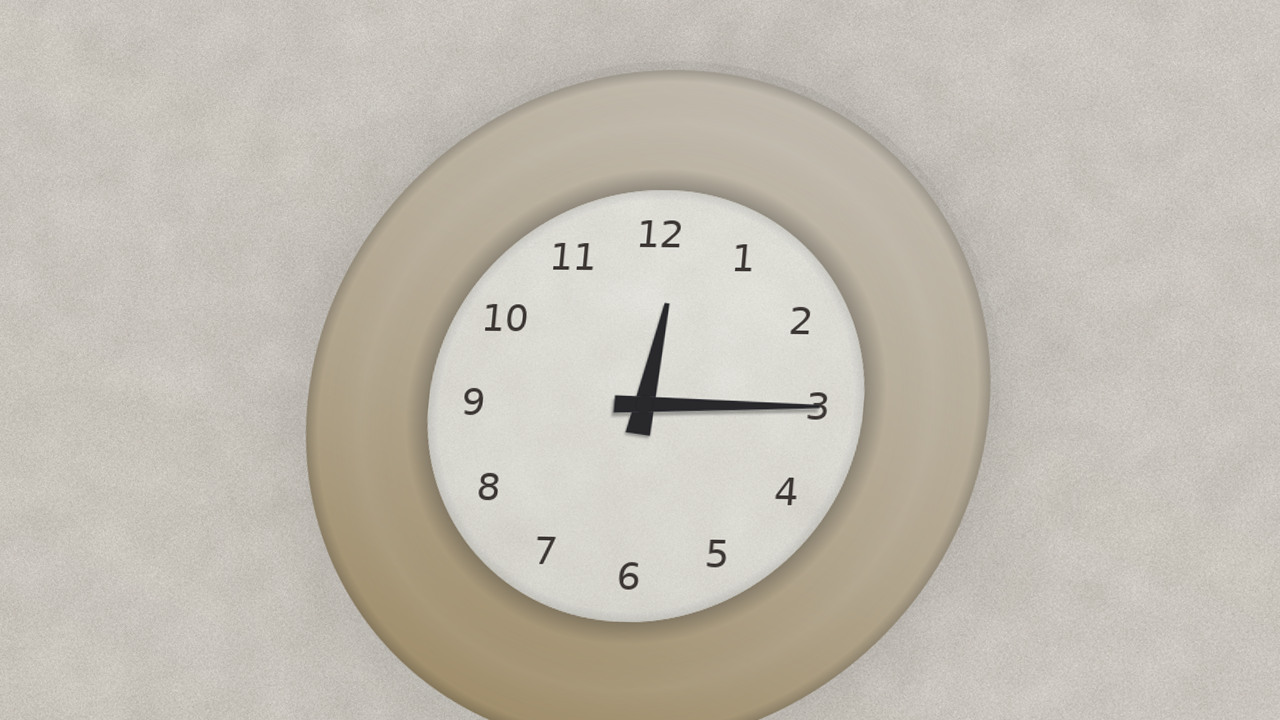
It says 12 h 15 min
